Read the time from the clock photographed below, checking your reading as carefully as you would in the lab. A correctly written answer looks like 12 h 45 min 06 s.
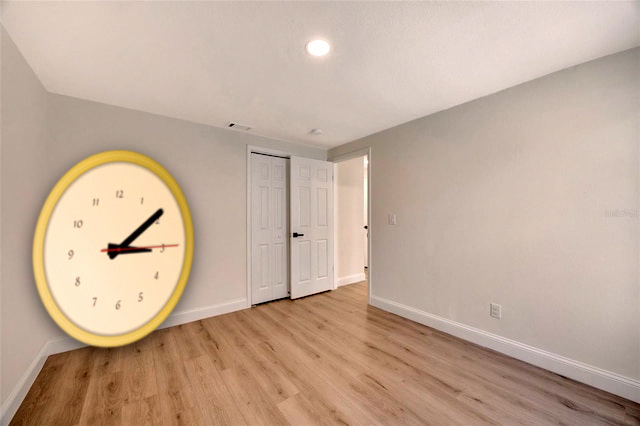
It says 3 h 09 min 15 s
